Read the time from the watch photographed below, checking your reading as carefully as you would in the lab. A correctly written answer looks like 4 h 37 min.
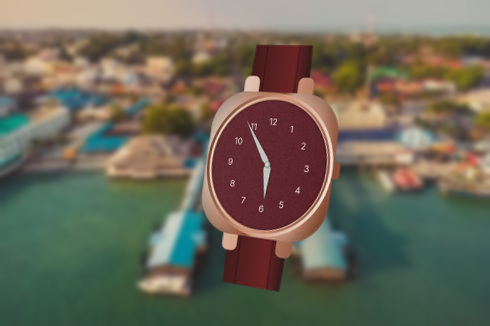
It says 5 h 54 min
